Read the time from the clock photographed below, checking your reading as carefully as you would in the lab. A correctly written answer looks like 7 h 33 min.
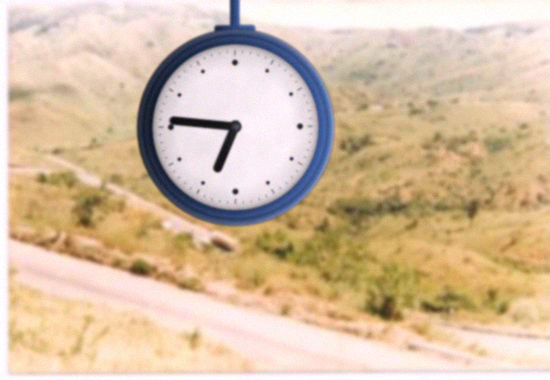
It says 6 h 46 min
